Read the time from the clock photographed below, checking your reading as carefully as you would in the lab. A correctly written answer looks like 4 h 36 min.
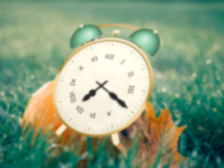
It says 7 h 20 min
